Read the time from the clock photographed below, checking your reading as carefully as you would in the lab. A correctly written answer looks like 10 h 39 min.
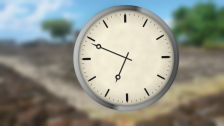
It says 6 h 49 min
